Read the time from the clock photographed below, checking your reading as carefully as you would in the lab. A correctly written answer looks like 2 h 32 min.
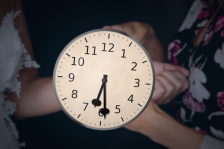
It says 6 h 29 min
